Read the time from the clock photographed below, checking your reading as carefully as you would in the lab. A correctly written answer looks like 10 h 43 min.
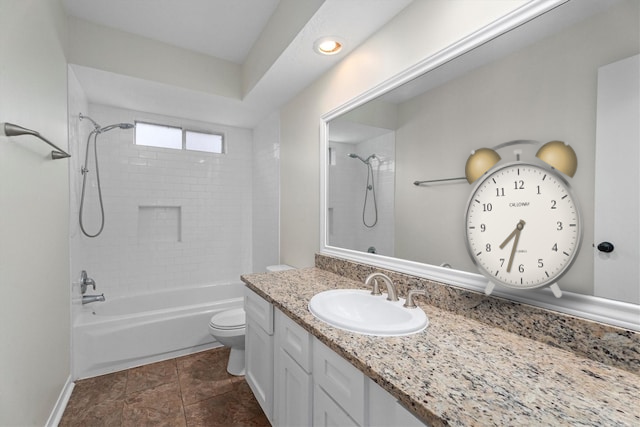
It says 7 h 33 min
